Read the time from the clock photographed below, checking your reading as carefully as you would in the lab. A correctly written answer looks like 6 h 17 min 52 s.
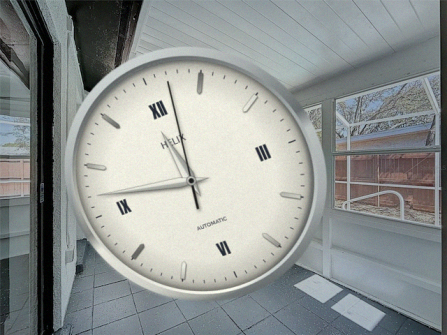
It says 11 h 47 min 02 s
